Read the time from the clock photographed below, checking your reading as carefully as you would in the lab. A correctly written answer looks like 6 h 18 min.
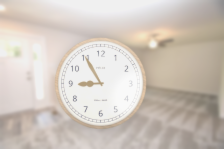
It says 8 h 55 min
